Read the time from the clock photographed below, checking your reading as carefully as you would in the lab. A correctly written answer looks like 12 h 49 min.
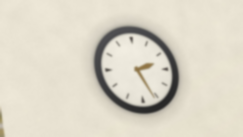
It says 2 h 26 min
